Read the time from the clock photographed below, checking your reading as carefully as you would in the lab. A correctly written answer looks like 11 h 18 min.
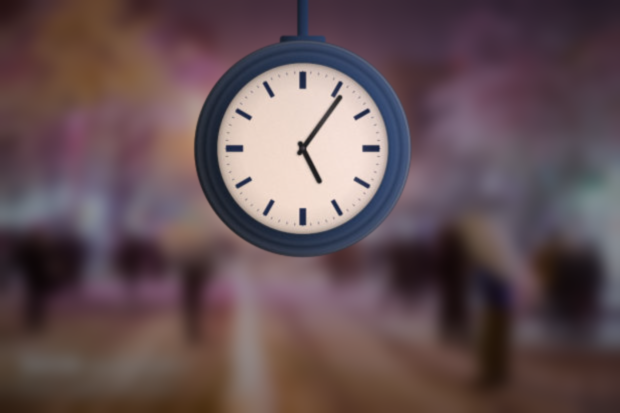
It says 5 h 06 min
